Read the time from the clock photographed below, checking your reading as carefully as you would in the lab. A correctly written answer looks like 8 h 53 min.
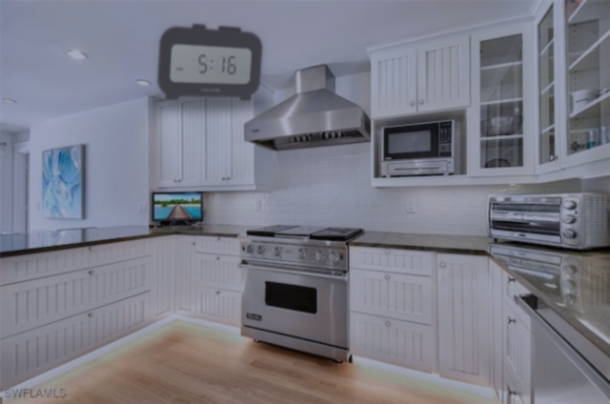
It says 5 h 16 min
